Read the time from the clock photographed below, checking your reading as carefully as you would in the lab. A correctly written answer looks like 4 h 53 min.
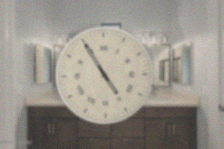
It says 4 h 55 min
